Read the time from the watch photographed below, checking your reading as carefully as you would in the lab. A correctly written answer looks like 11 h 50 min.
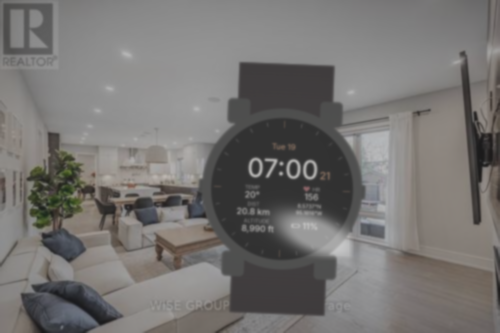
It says 7 h 00 min
